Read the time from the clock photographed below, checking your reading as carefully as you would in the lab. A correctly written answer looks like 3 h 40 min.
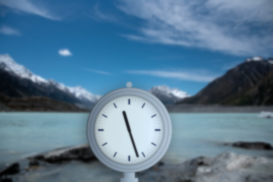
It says 11 h 27 min
